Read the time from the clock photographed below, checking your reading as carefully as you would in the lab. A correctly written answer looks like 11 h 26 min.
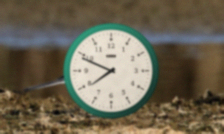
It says 7 h 49 min
